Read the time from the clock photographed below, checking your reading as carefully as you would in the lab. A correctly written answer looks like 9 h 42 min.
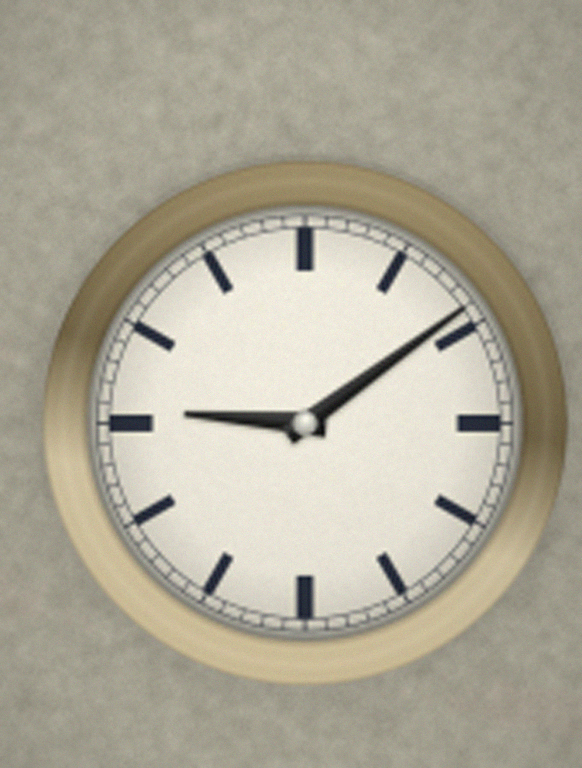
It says 9 h 09 min
